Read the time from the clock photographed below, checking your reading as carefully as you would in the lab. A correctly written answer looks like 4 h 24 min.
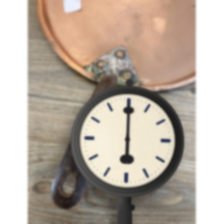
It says 6 h 00 min
